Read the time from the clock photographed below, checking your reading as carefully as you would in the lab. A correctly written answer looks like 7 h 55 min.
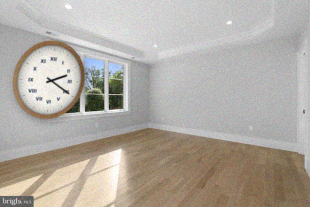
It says 2 h 20 min
